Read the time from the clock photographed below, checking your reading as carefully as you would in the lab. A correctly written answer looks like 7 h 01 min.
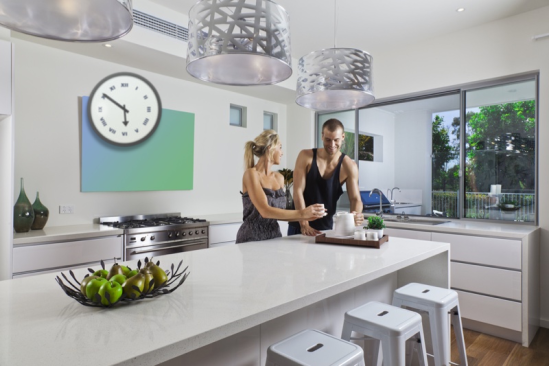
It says 5 h 51 min
